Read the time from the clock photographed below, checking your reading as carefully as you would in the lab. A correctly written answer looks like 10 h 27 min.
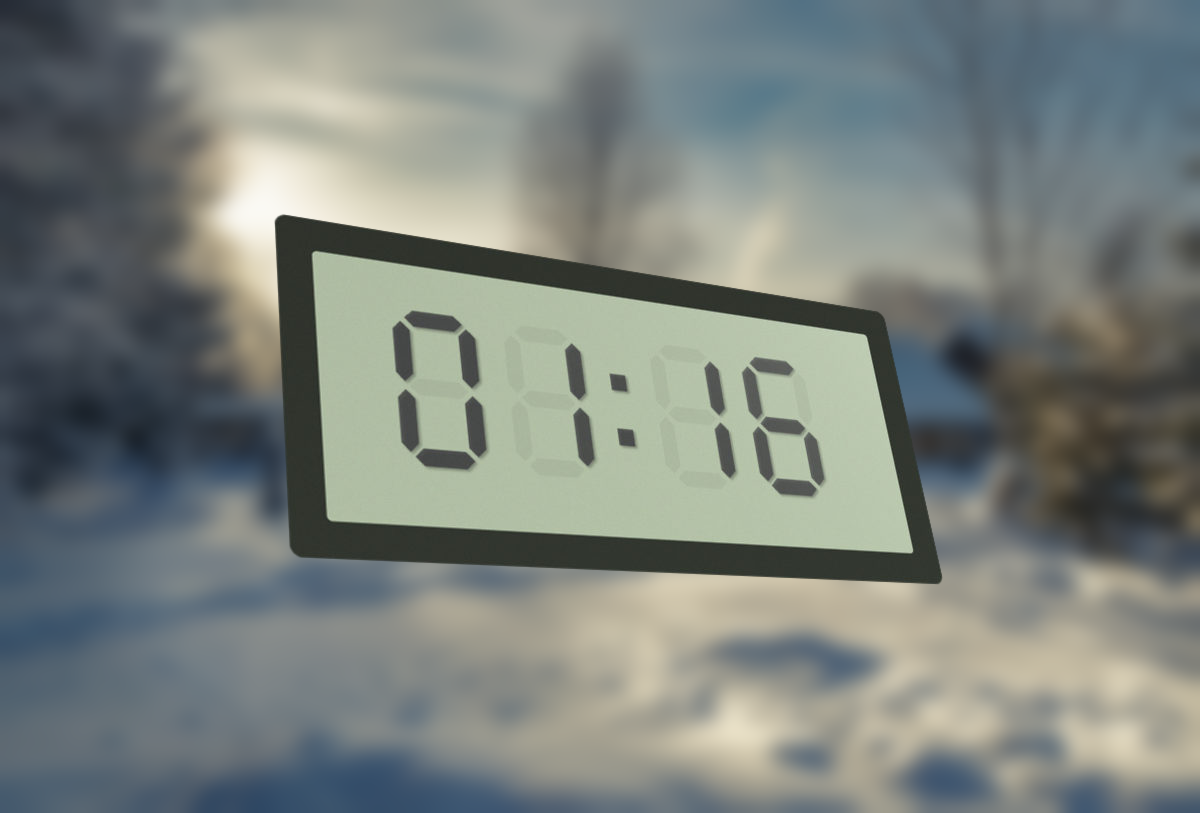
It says 1 h 16 min
